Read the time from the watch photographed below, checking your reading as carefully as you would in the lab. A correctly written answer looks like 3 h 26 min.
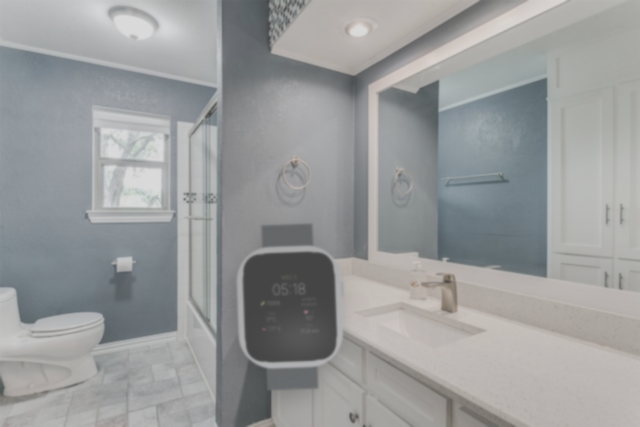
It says 5 h 18 min
